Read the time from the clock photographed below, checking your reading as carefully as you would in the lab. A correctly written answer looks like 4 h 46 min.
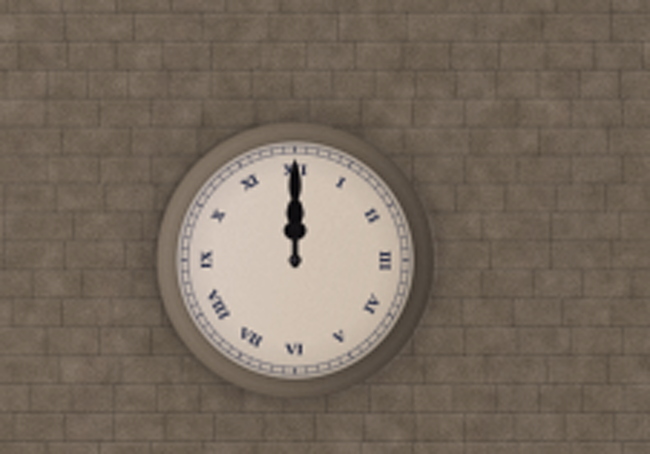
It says 12 h 00 min
